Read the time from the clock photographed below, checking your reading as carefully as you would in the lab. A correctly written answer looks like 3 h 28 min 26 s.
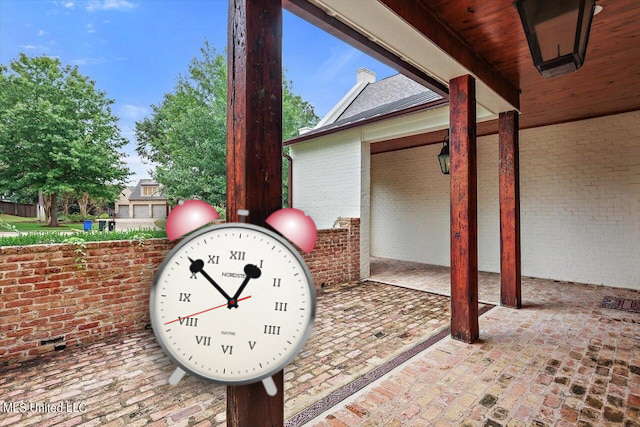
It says 12 h 51 min 41 s
